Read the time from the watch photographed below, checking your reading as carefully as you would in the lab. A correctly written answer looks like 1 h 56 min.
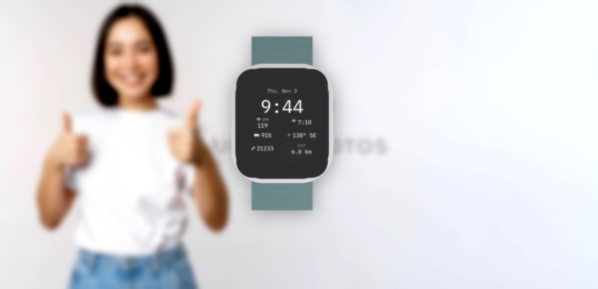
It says 9 h 44 min
